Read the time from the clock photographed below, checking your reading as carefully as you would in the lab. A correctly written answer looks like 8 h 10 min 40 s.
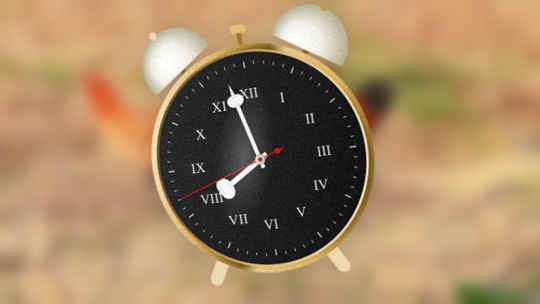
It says 7 h 57 min 42 s
